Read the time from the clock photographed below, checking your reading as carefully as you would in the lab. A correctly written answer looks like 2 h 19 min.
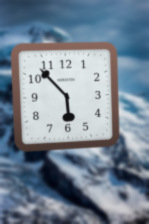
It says 5 h 53 min
